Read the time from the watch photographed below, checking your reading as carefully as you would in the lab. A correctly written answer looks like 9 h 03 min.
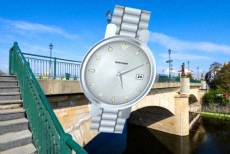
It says 5 h 10 min
